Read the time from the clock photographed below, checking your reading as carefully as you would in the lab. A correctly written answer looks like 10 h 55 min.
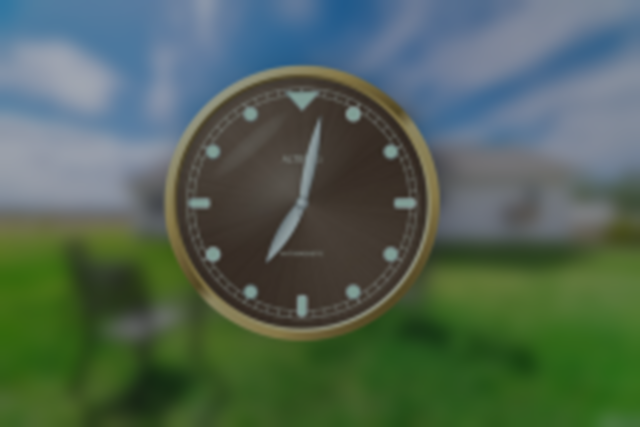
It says 7 h 02 min
